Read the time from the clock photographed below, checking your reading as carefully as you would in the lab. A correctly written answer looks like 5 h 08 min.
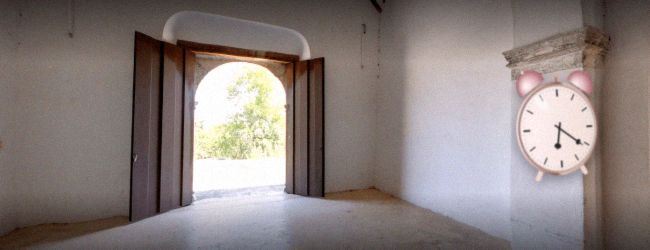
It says 6 h 21 min
